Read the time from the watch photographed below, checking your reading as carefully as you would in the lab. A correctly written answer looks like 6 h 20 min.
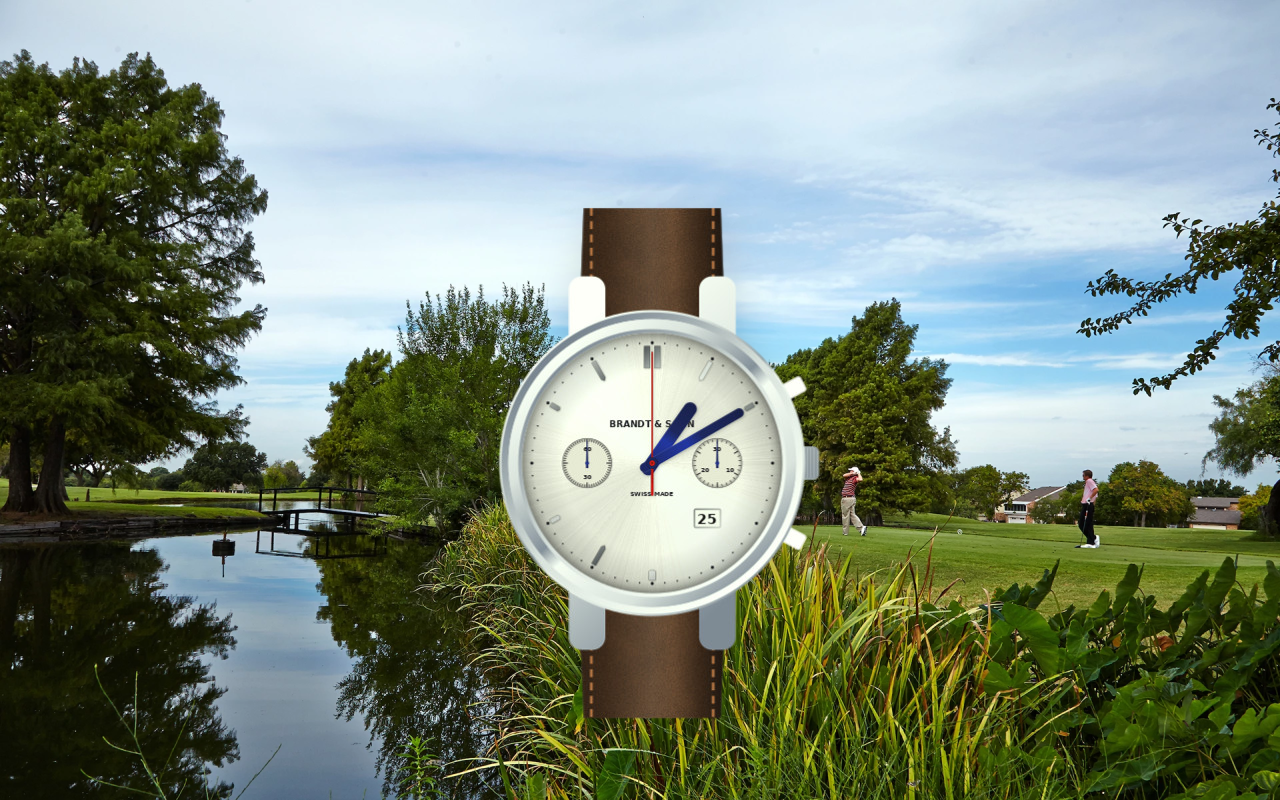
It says 1 h 10 min
